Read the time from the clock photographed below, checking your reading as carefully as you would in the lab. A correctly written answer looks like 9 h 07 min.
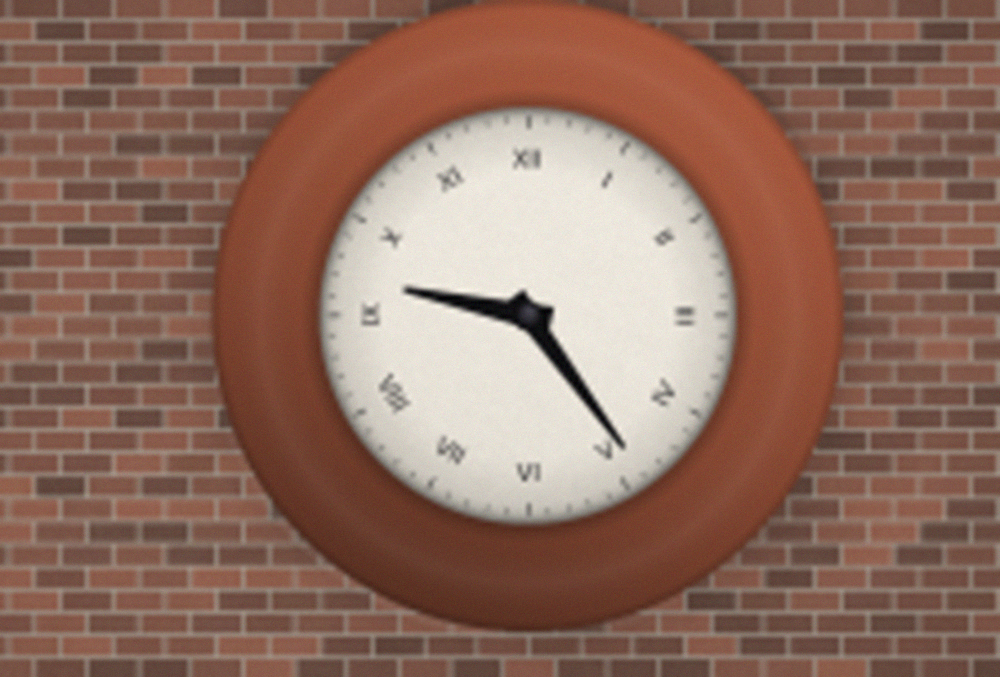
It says 9 h 24 min
